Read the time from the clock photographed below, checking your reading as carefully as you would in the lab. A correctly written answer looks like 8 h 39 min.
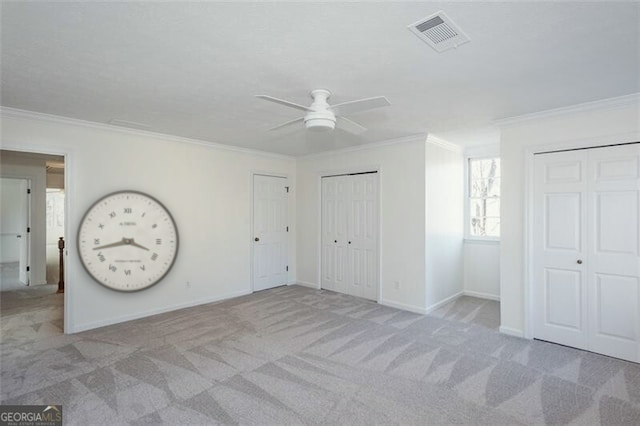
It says 3 h 43 min
